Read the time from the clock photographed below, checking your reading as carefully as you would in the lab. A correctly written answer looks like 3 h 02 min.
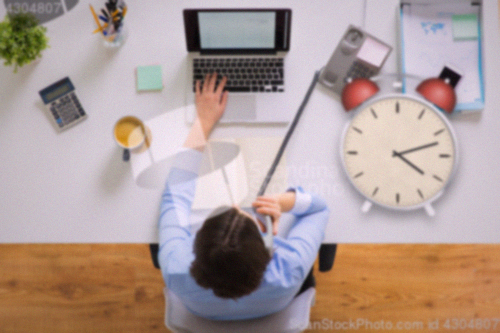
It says 4 h 12 min
